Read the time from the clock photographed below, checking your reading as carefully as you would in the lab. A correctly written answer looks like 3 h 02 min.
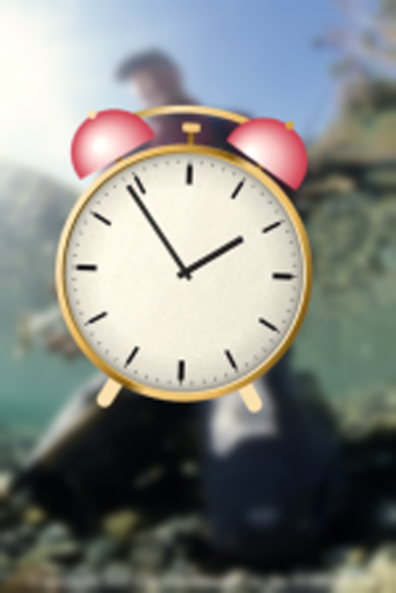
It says 1 h 54 min
